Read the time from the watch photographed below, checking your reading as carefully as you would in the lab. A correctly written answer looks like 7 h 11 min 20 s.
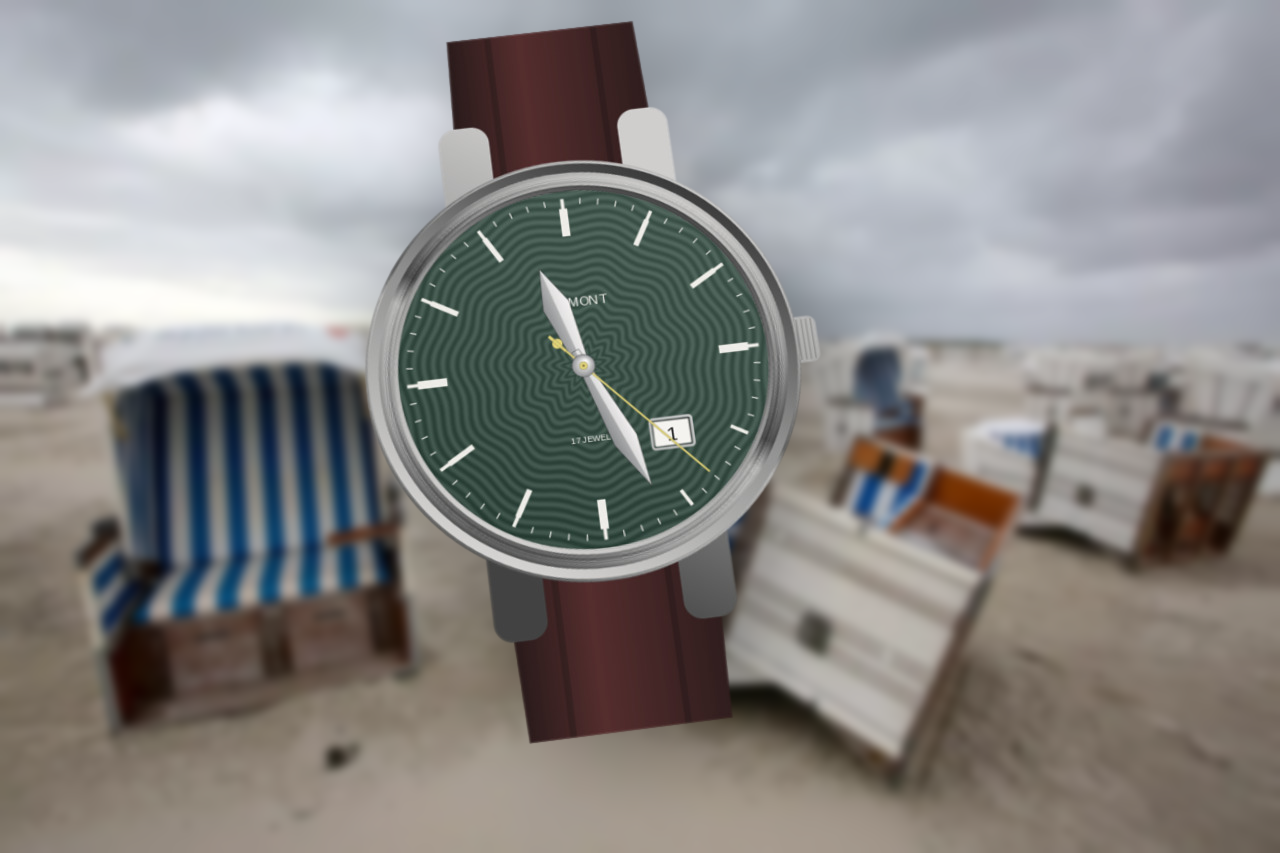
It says 11 h 26 min 23 s
